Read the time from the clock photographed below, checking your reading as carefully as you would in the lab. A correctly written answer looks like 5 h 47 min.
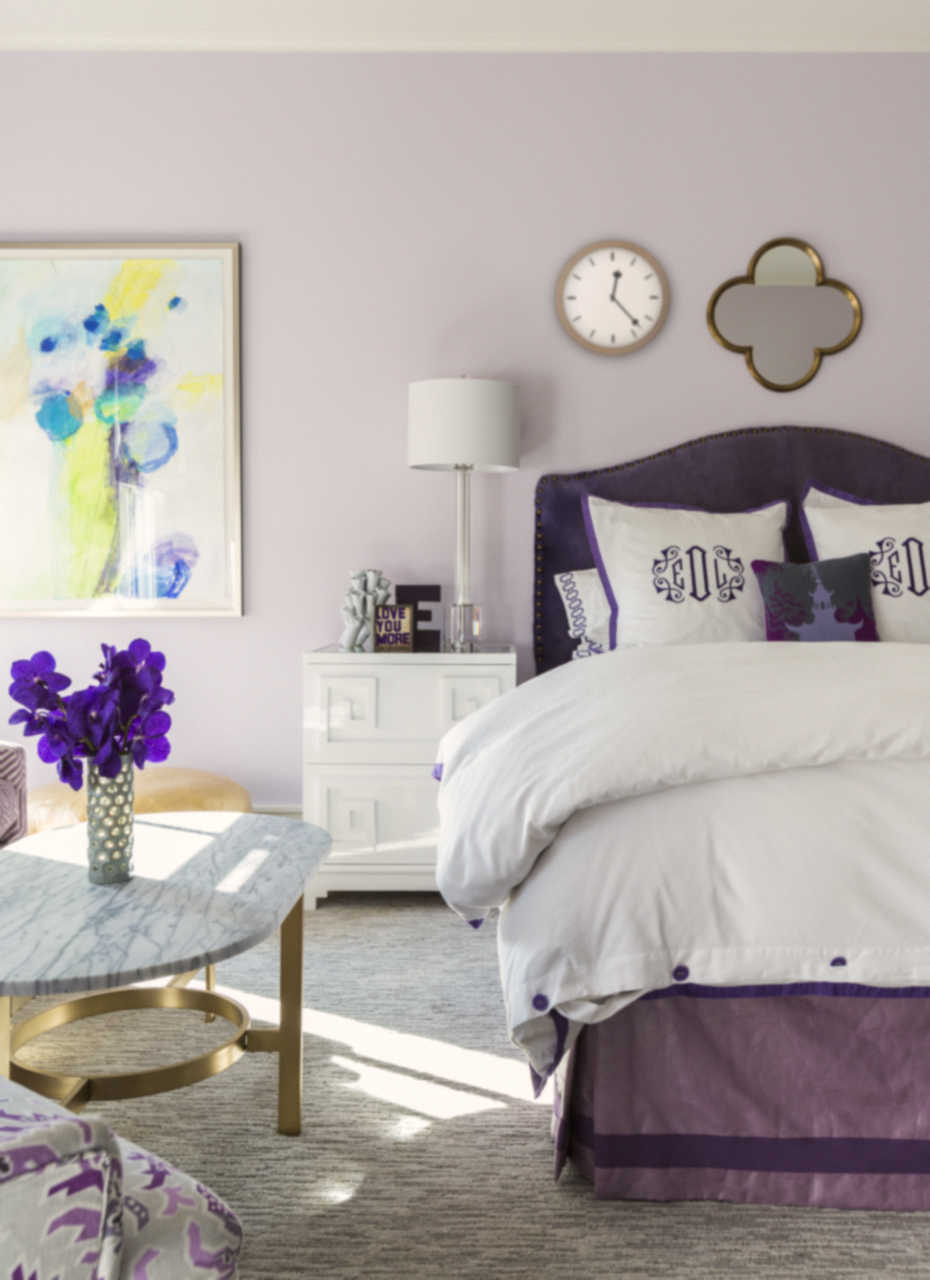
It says 12 h 23 min
